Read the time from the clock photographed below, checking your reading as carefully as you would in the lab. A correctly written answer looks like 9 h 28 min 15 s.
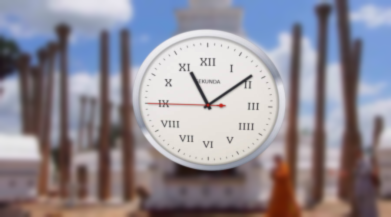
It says 11 h 08 min 45 s
